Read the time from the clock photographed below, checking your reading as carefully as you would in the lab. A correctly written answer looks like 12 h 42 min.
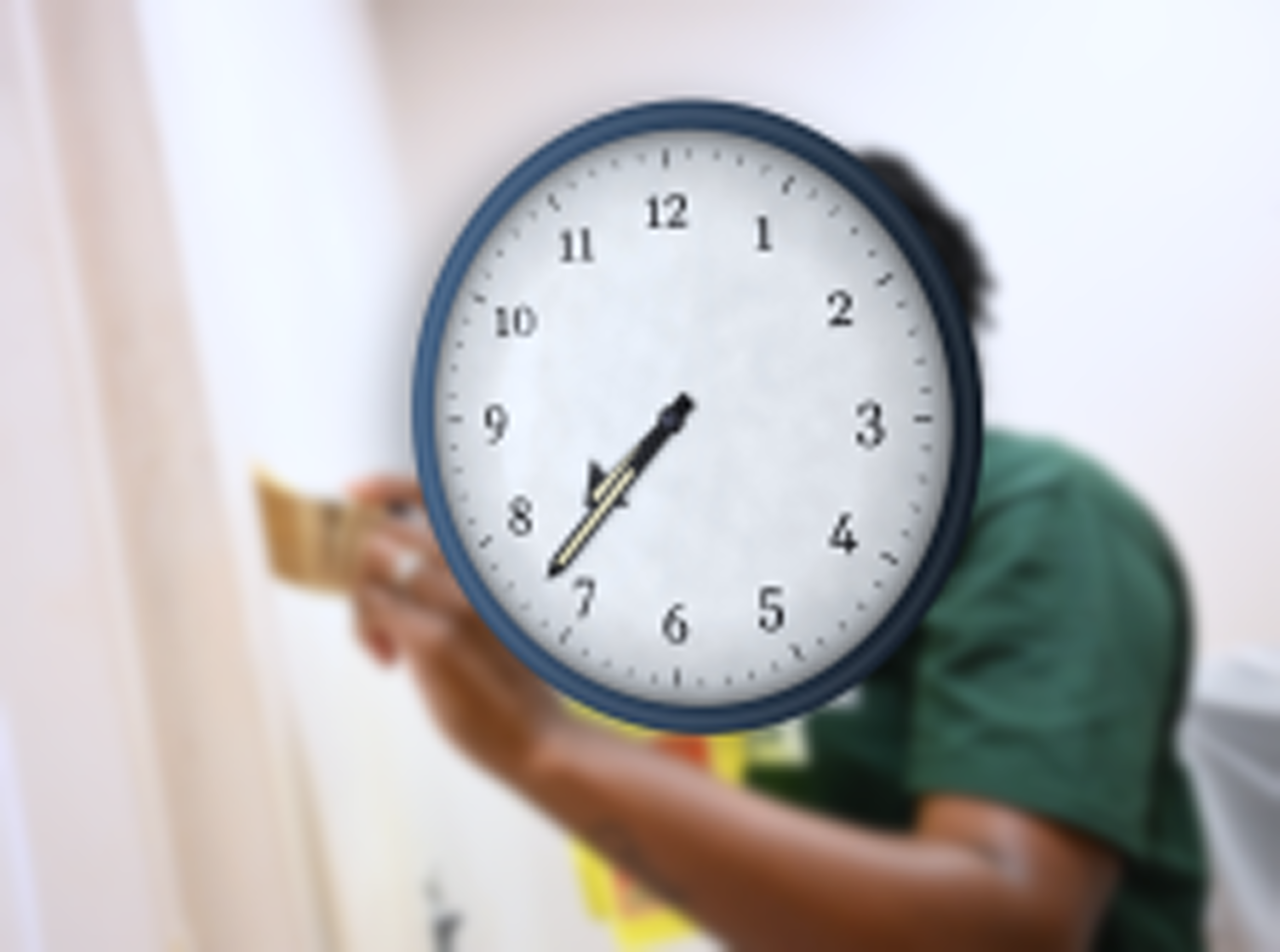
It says 7 h 37 min
